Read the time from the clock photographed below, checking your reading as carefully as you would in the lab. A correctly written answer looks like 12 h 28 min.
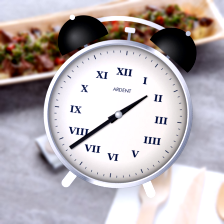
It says 1 h 38 min
